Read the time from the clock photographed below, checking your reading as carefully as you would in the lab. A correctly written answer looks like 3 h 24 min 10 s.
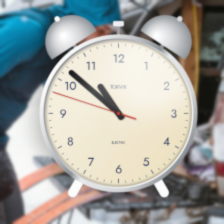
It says 10 h 51 min 48 s
